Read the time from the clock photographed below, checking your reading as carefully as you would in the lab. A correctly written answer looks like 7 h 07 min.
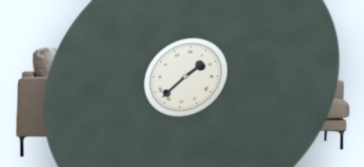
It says 1 h 37 min
